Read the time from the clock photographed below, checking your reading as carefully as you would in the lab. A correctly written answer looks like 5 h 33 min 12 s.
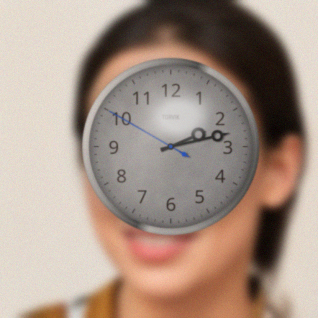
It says 2 h 12 min 50 s
